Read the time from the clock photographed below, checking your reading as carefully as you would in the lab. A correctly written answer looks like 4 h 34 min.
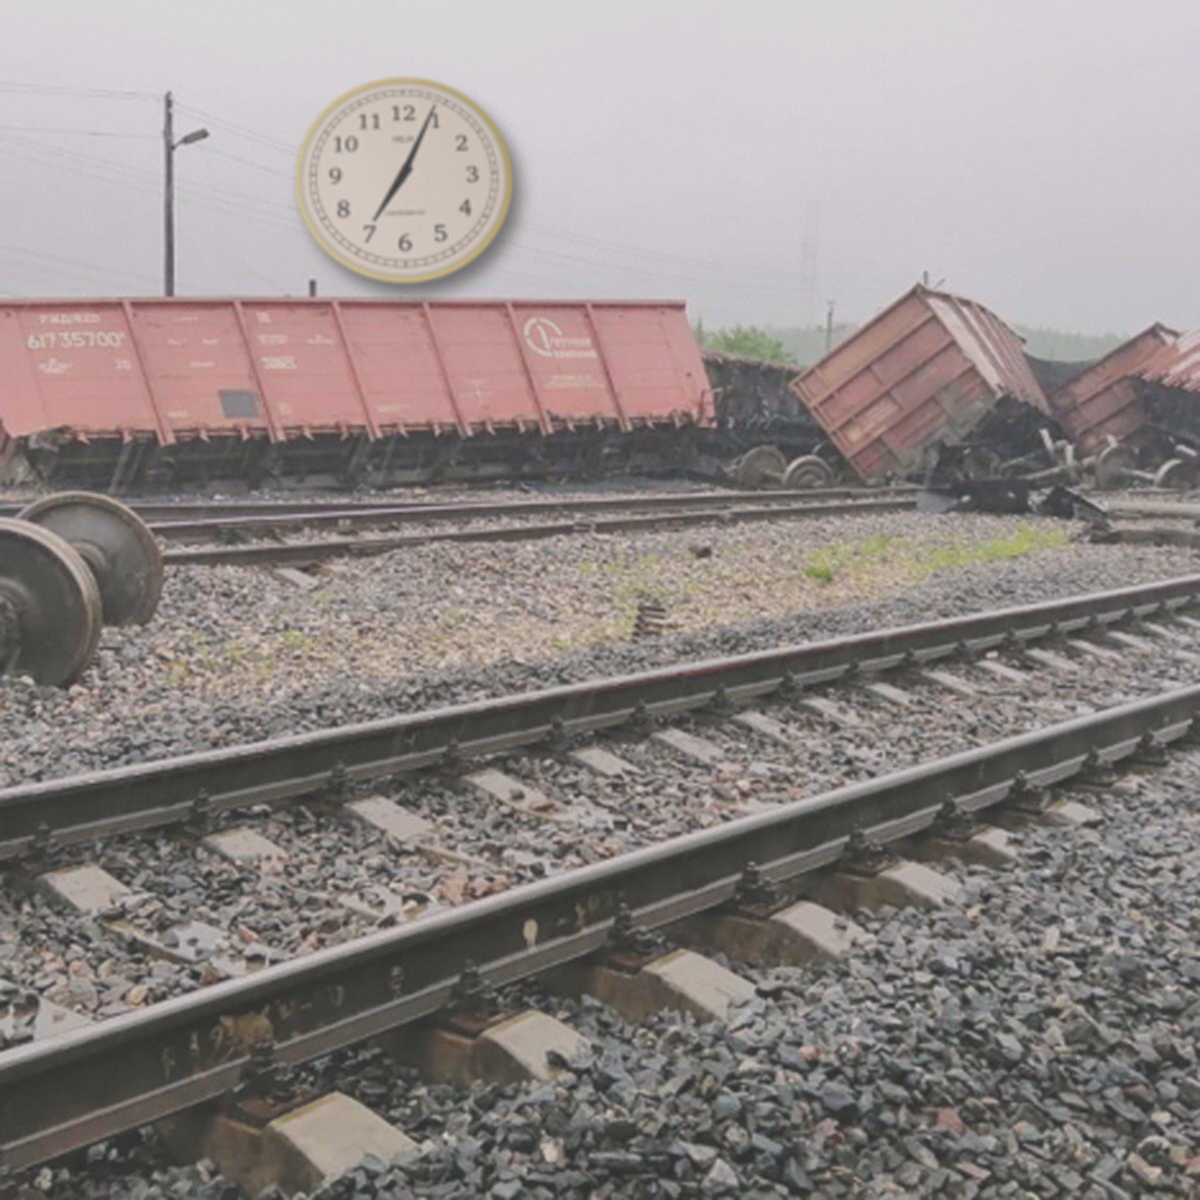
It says 7 h 04 min
